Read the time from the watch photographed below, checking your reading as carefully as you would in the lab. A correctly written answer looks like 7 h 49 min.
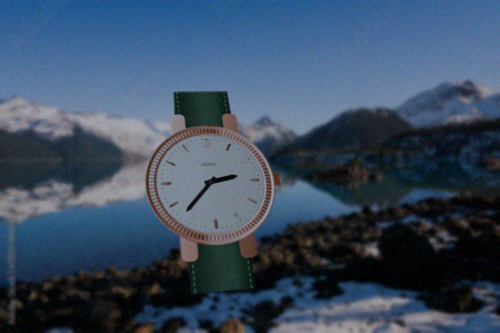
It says 2 h 37 min
